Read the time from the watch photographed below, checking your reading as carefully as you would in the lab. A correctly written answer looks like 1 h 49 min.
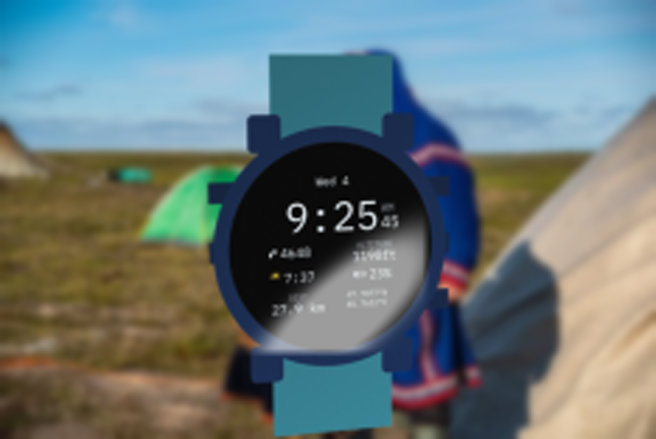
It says 9 h 25 min
